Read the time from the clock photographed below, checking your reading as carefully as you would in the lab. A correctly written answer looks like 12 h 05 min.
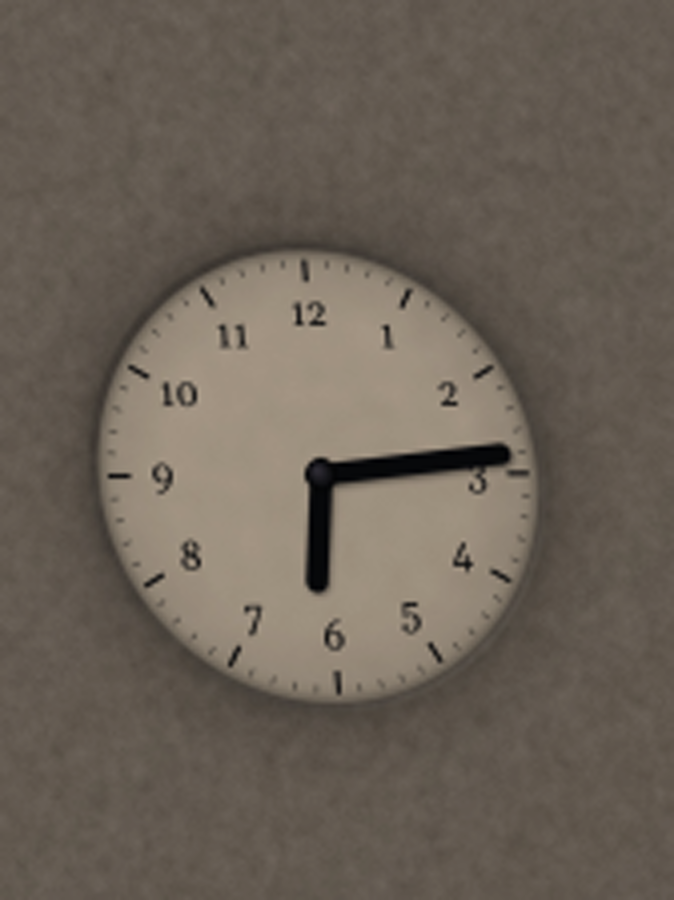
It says 6 h 14 min
